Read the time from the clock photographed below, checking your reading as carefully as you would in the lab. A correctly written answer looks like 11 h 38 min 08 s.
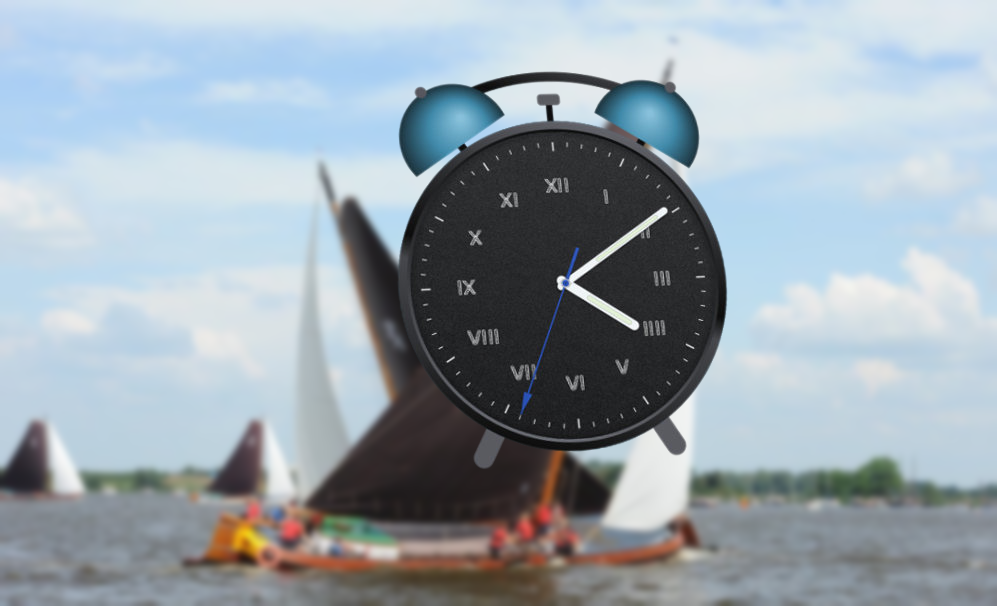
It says 4 h 09 min 34 s
